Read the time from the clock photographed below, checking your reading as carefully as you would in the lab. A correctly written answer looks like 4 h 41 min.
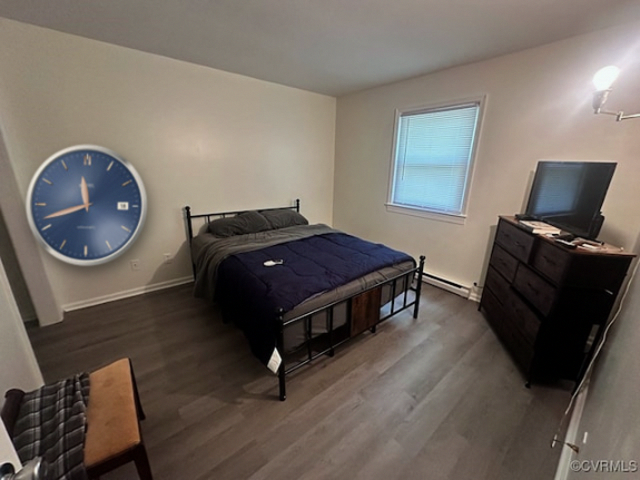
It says 11 h 42 min
